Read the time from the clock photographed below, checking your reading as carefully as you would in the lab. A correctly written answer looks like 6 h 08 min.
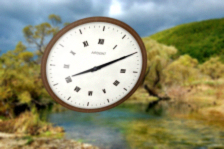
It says 8 h 10 min
